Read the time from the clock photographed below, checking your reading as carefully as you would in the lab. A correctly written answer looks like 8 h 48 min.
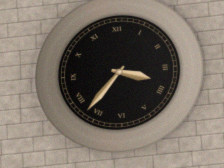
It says 3 h 37 min
